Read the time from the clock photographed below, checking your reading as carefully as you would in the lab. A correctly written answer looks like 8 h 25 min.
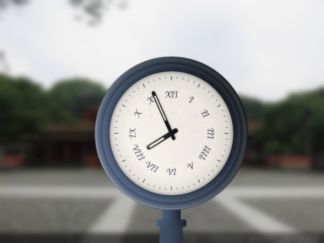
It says 7 h 56 min
